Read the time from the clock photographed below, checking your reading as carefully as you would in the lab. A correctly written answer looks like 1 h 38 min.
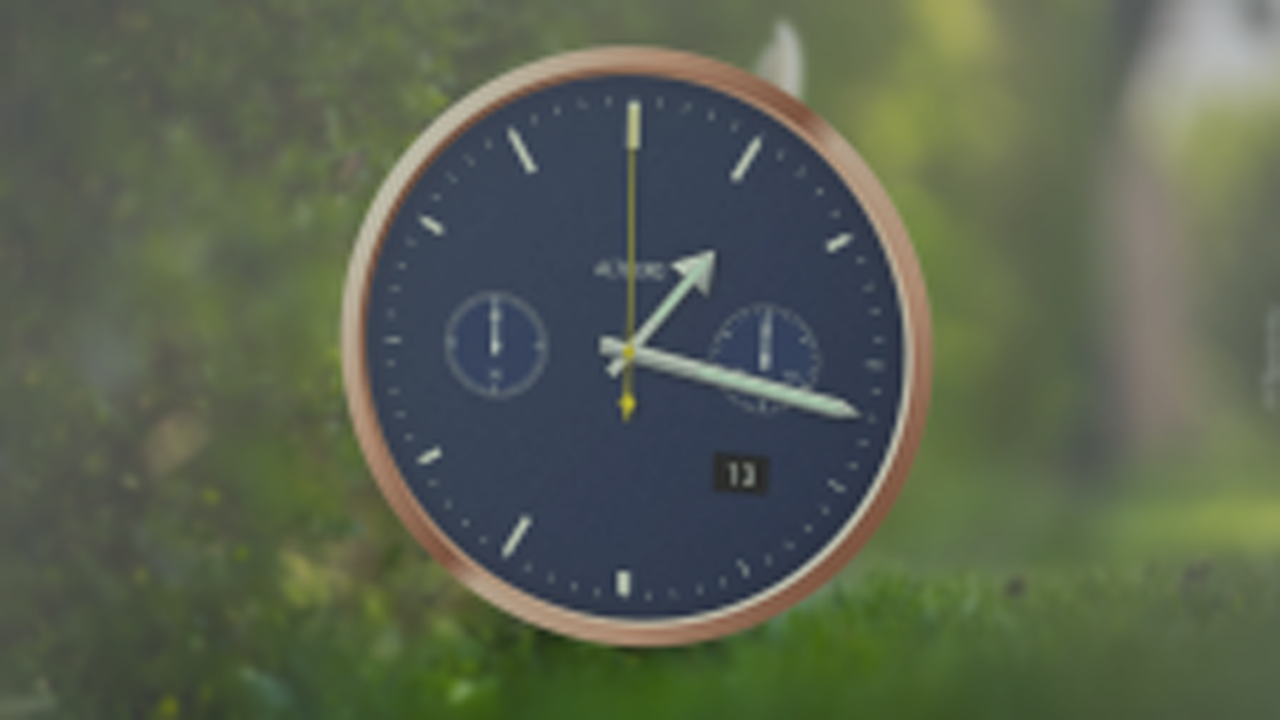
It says 1 h 17 min
